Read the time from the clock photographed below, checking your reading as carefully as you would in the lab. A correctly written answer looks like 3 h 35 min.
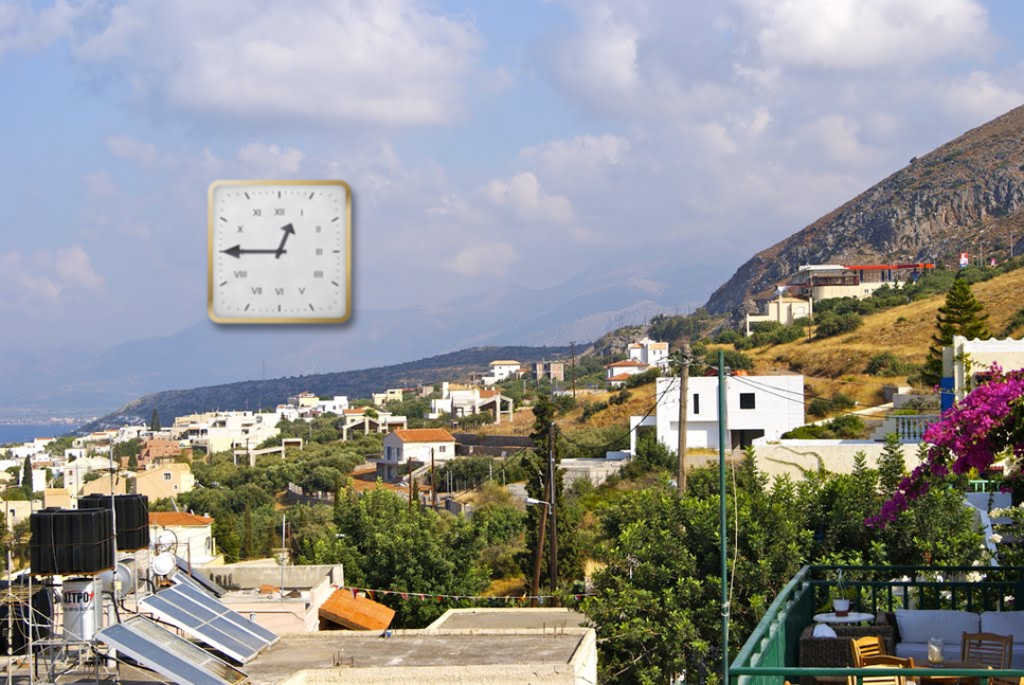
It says 12 h 45 min
